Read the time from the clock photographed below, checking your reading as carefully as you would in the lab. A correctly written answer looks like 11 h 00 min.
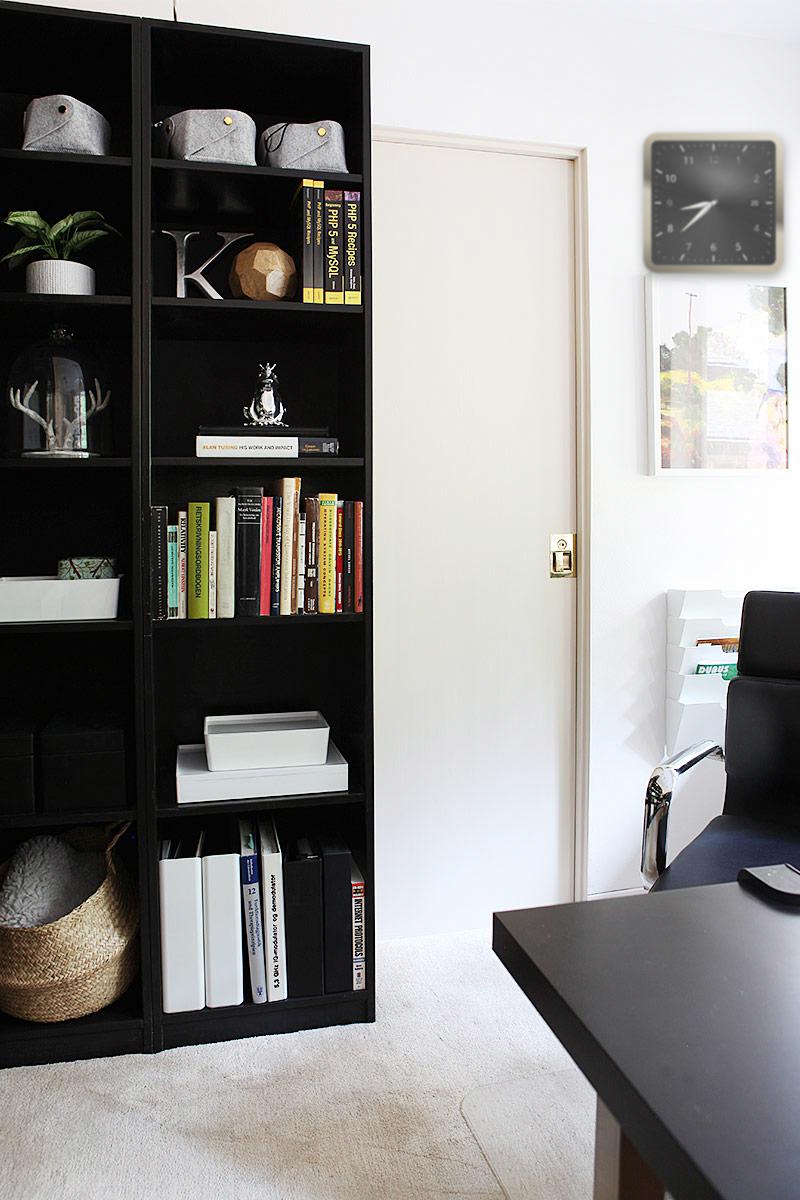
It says 8 h 38 min
